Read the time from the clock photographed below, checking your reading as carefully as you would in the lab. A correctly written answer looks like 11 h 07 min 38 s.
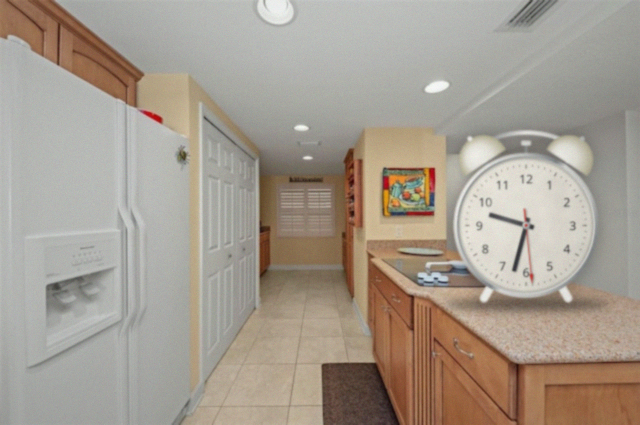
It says 9 h 32 min 29 s
